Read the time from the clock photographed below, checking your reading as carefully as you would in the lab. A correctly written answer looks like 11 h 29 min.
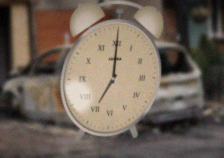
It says 7 h 00 min
